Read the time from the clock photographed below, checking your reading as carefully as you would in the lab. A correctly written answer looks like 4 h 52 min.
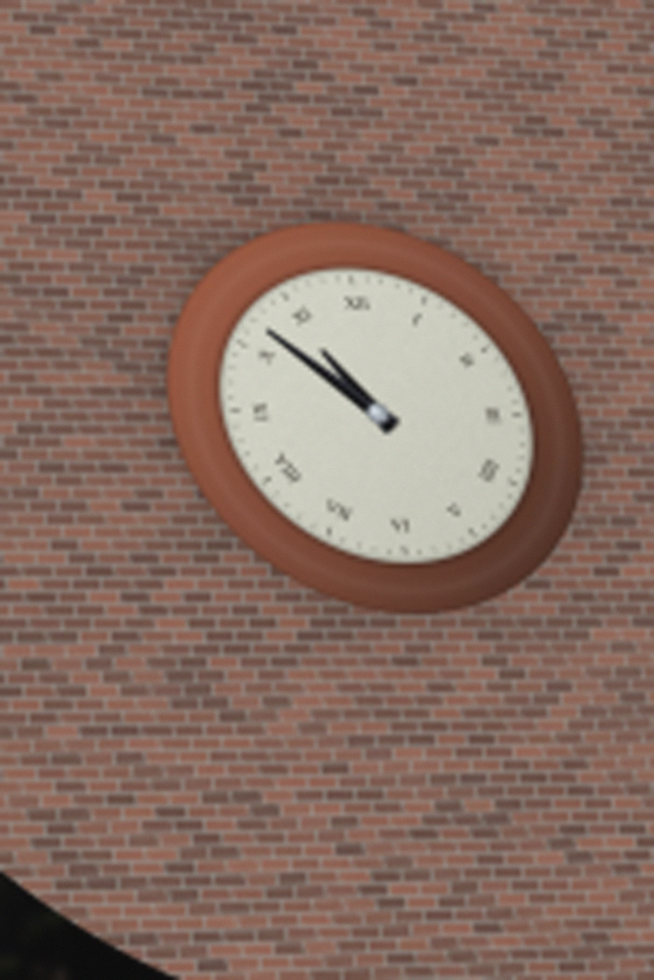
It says 10 h 52 min
